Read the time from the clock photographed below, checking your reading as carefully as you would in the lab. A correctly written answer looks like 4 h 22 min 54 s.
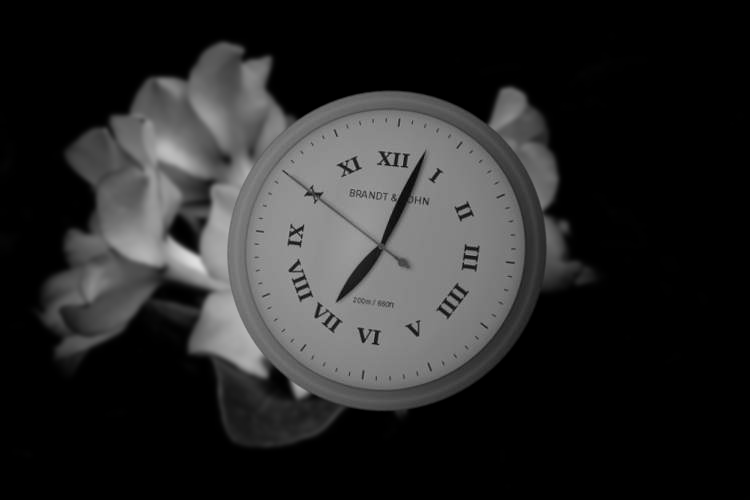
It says 7 h 02 min 50 s
